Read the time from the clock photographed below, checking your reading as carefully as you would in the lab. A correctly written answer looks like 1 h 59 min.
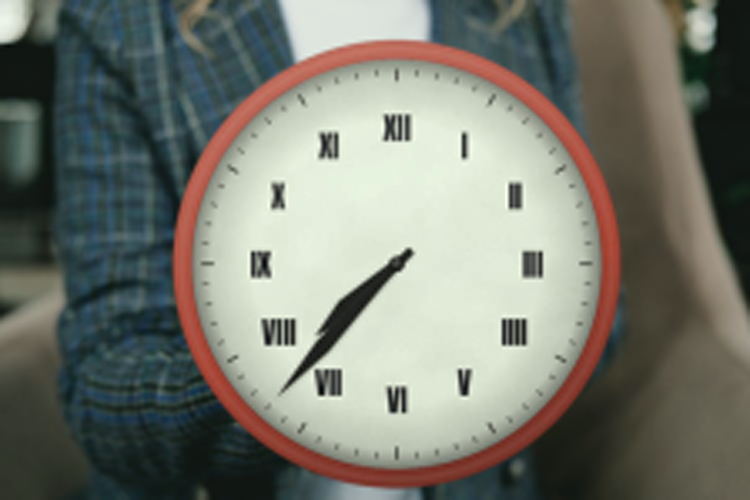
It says 7 h 37 min
